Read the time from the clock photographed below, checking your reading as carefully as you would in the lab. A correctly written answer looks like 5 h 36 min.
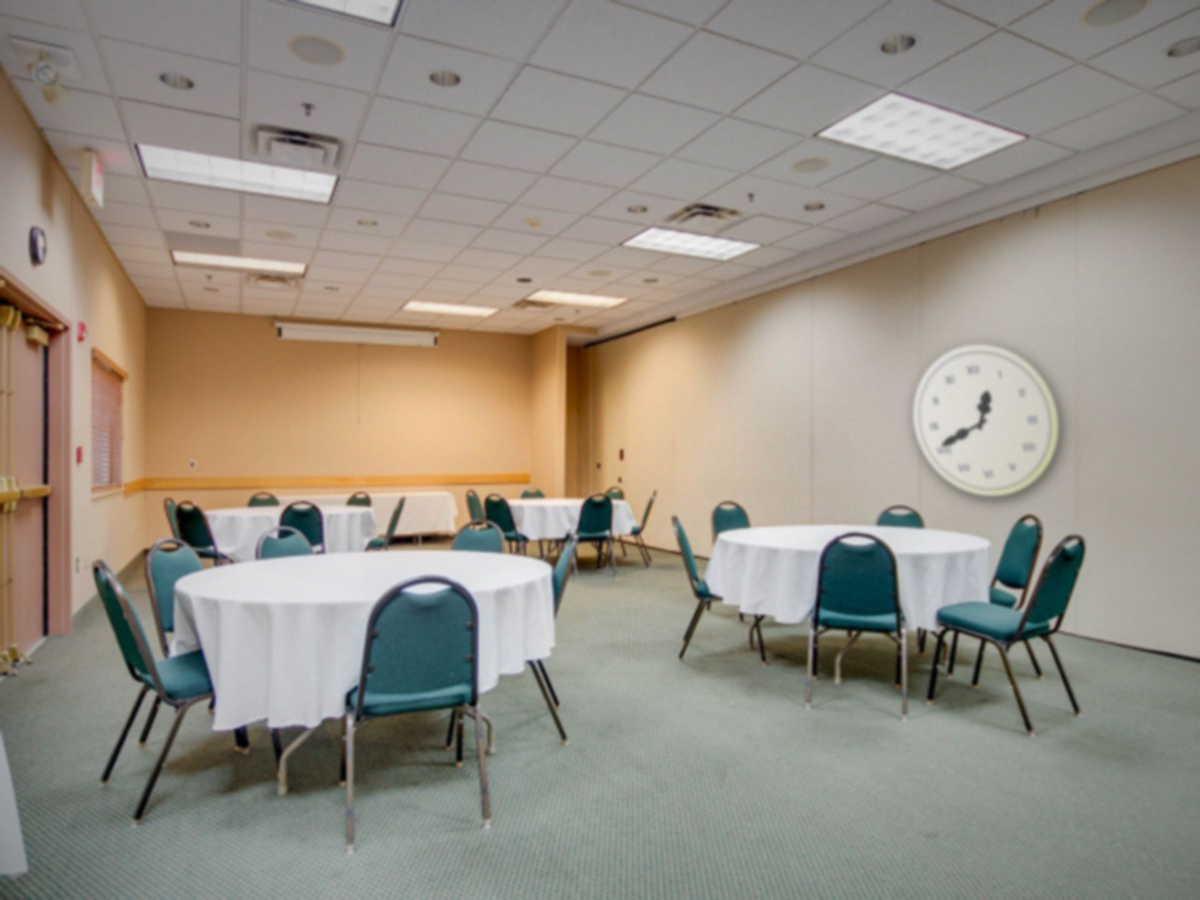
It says 12 h 41 min
